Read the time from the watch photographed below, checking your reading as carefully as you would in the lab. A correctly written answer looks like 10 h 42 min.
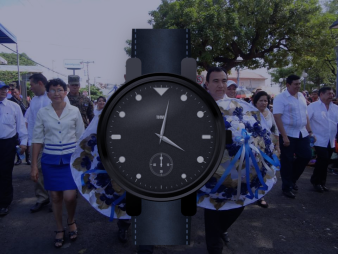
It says 4 h 02 min
